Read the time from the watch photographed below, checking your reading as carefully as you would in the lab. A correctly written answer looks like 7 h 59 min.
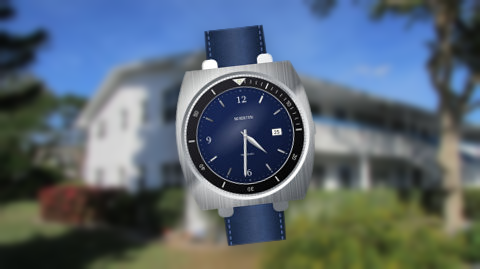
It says 4 h 31 min
